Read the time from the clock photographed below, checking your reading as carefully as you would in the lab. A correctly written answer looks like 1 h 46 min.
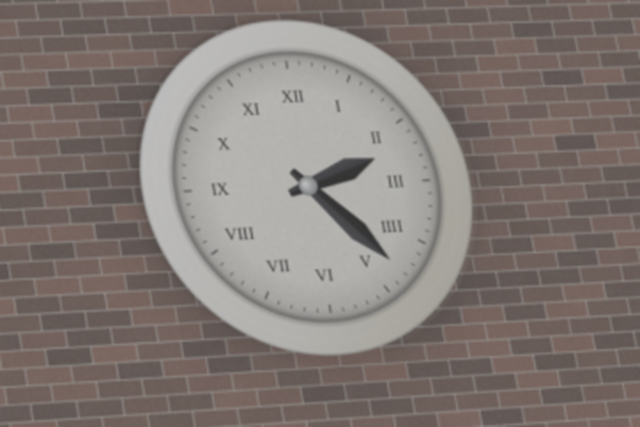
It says 2 h 23 min
